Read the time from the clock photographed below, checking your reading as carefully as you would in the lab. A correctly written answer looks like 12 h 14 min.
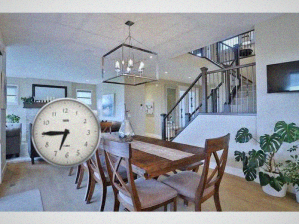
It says 6 h 45 min
